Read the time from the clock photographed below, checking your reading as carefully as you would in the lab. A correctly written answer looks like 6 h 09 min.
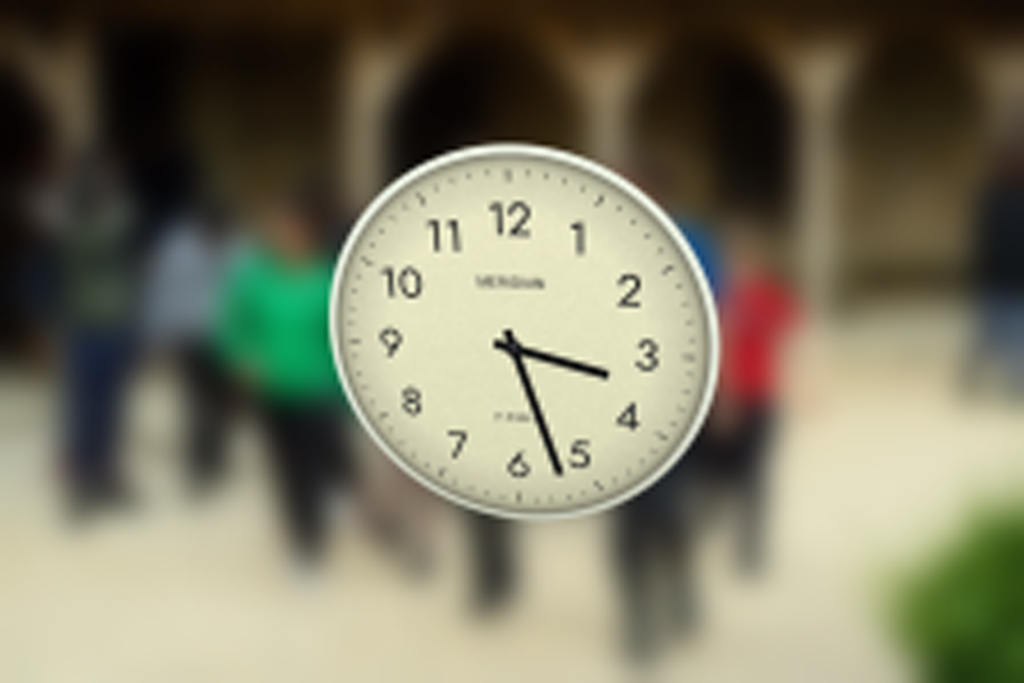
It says 3 h 27 min
